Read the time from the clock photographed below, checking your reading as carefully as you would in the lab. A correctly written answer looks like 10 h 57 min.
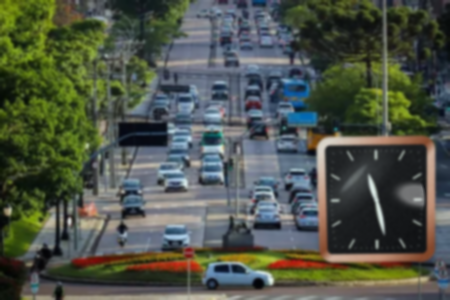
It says 11 h 28 min
